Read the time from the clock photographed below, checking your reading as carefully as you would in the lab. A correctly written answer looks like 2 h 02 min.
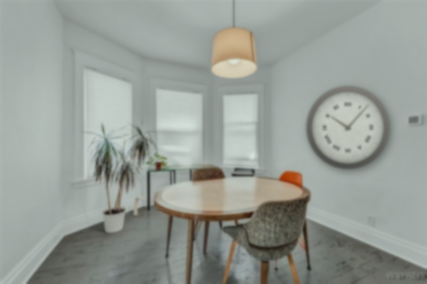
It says 10 h 07 min
